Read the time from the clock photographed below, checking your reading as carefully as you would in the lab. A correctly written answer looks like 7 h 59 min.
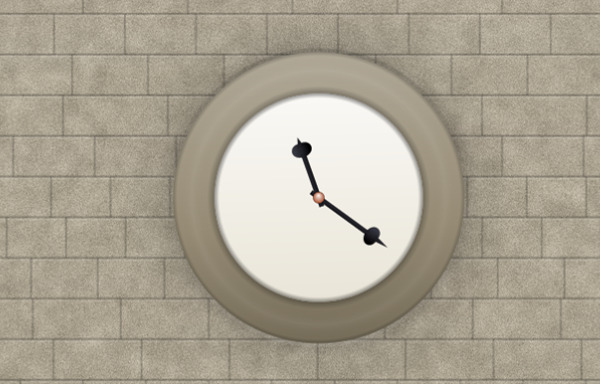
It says 11 h 21 min
